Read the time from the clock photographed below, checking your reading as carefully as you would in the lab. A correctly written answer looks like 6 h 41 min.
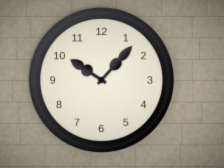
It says 10 h 07 min
